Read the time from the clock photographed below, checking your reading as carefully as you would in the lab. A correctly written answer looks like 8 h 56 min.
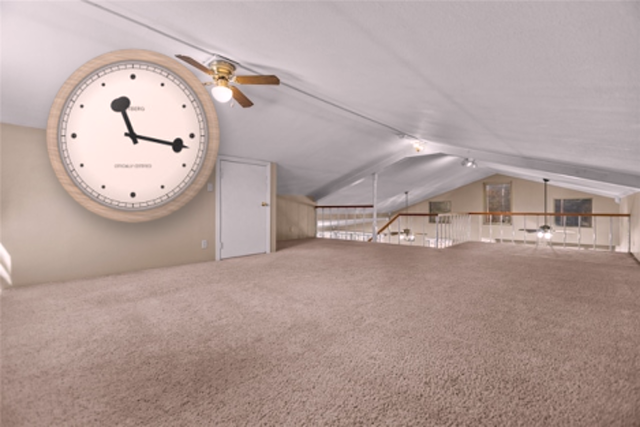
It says 11 h 17 min
